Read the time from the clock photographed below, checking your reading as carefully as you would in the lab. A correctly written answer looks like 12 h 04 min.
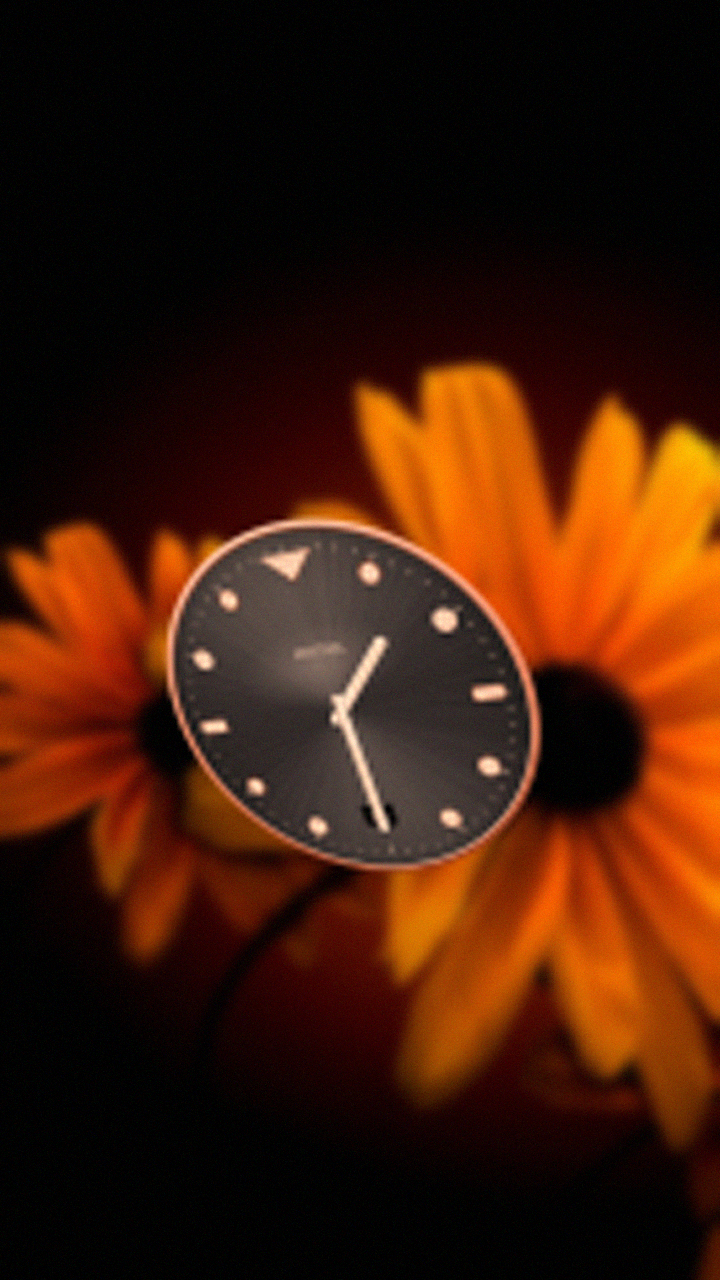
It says 1 h 30 min
